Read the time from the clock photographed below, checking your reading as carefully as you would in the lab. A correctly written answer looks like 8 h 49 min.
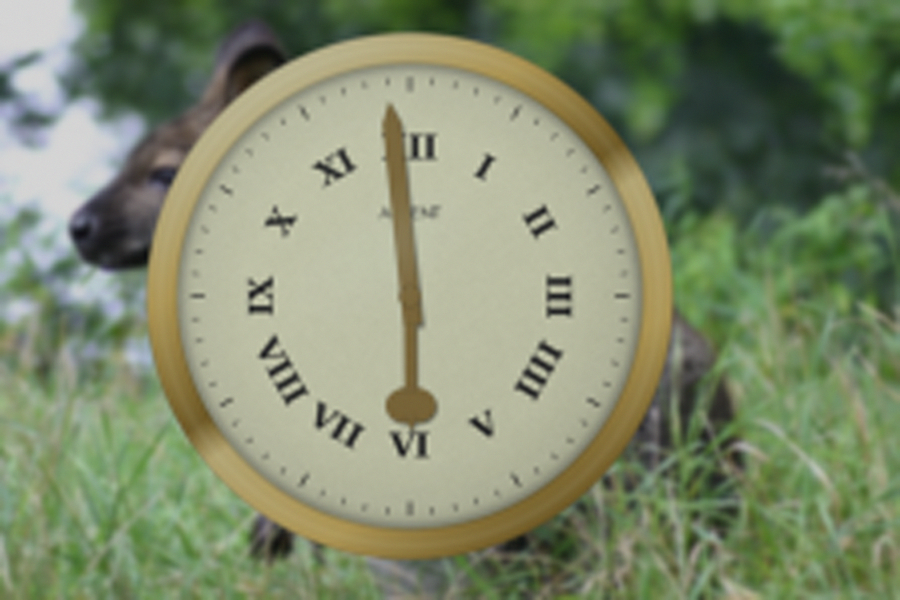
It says 5 h 59 min
